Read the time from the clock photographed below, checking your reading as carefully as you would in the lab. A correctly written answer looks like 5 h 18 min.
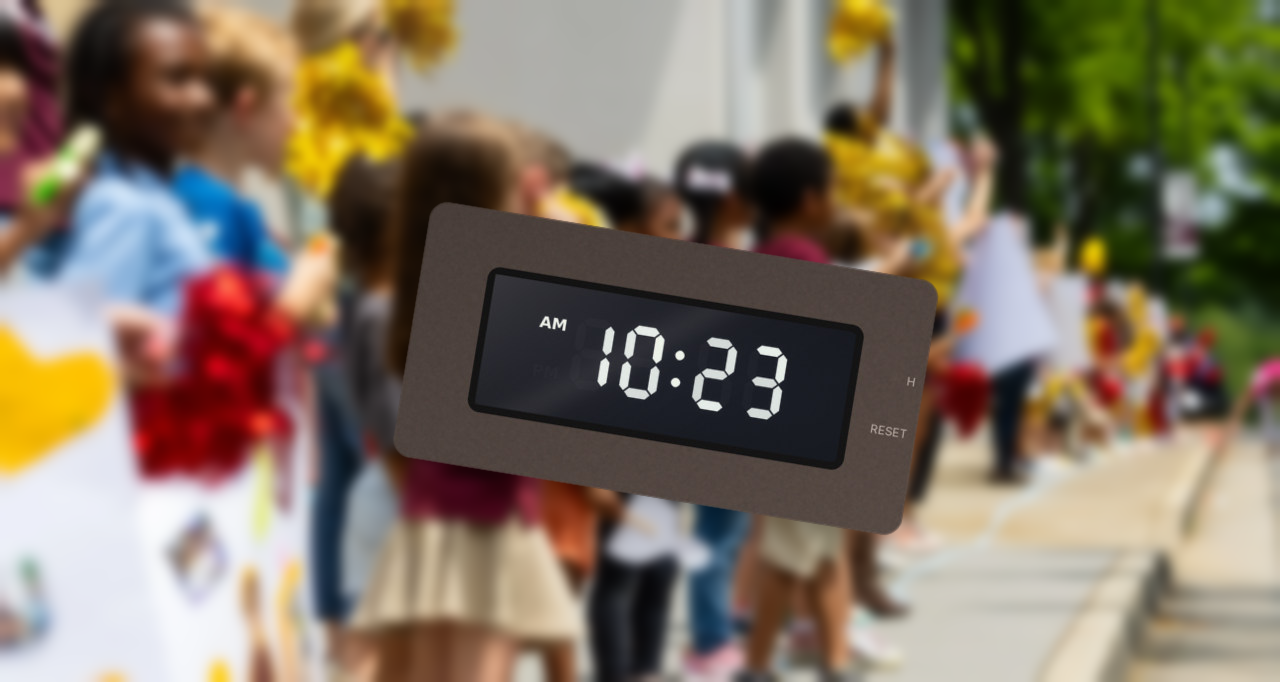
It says 10 h 23 min
